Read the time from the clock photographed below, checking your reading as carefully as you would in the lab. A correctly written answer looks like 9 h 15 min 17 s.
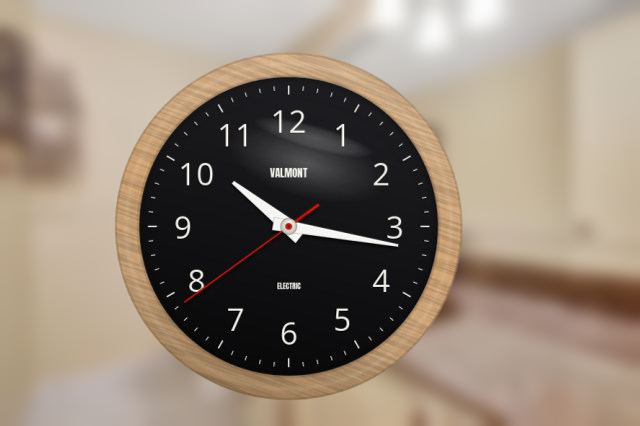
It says 10 h 16 min 39 s
